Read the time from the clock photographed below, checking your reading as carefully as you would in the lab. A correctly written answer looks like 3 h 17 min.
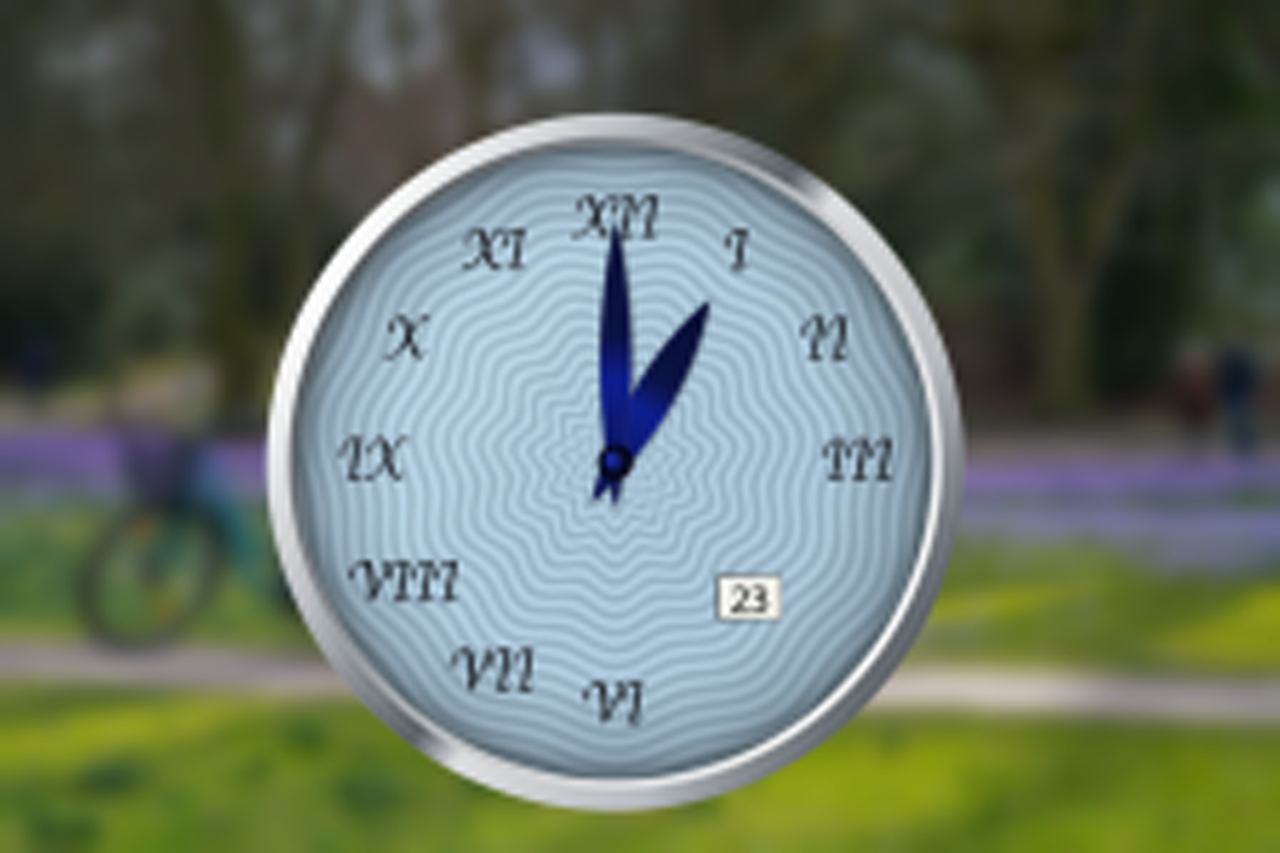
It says 1 h 00 min
